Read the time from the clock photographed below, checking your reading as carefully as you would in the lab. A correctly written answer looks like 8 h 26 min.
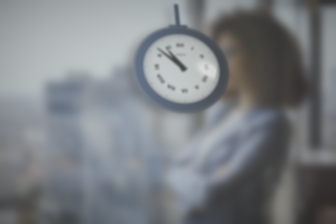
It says 10 h 52 min
